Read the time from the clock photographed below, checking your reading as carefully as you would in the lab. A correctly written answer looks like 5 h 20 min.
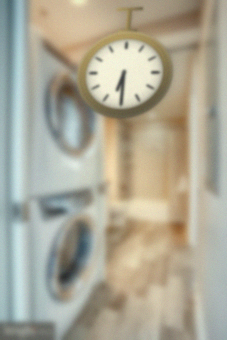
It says 6 h 30 min
